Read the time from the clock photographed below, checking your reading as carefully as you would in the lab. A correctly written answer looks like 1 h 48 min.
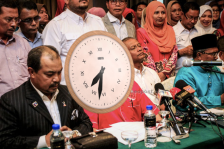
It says 7 h 32 min
